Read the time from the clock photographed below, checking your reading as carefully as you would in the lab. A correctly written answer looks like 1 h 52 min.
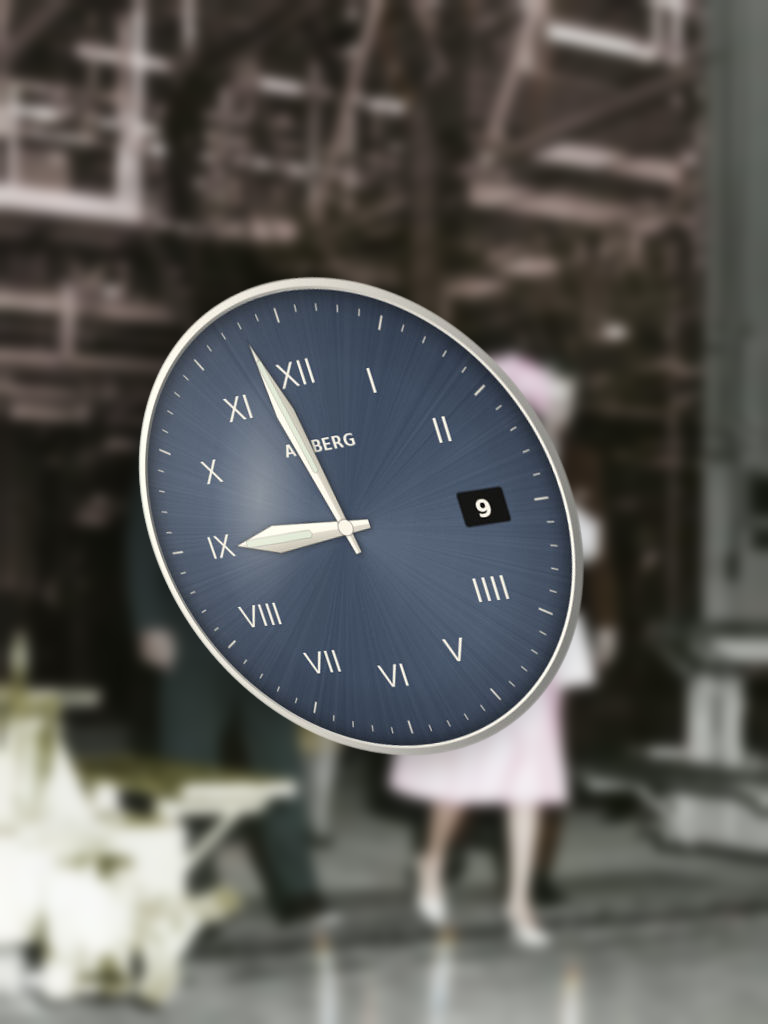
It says 8 h 58 min
